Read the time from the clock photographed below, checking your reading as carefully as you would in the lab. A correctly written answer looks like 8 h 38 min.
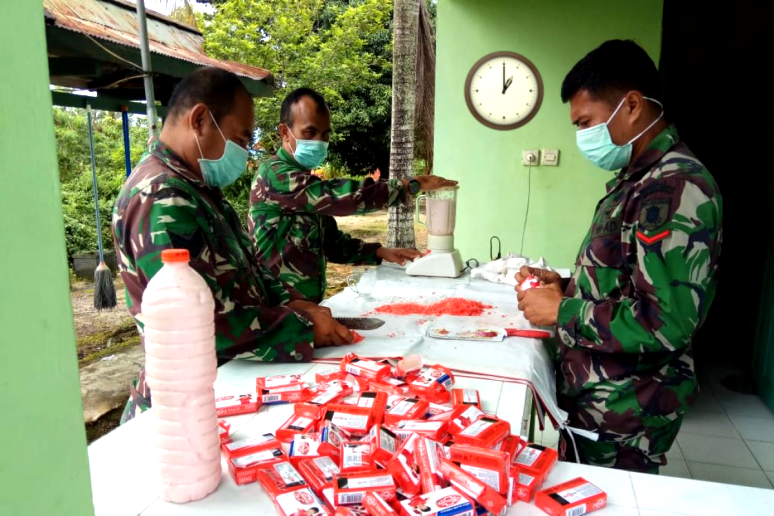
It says 1 h 00 min
